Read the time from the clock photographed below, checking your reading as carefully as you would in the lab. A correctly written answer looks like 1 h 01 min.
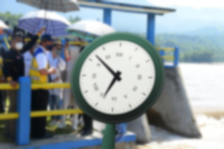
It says 6 h 52 min
